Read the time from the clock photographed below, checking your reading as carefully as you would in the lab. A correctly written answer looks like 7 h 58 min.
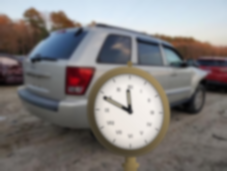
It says 11 h 49 min
